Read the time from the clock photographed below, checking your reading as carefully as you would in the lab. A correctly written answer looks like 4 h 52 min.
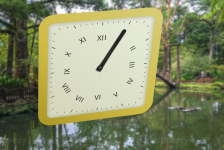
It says 1 h 05 min
